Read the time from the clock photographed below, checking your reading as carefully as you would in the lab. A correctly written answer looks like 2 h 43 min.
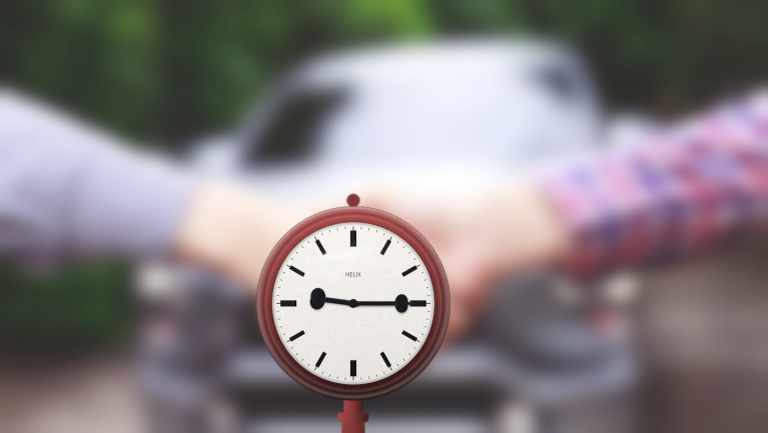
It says 9 h 15 min
